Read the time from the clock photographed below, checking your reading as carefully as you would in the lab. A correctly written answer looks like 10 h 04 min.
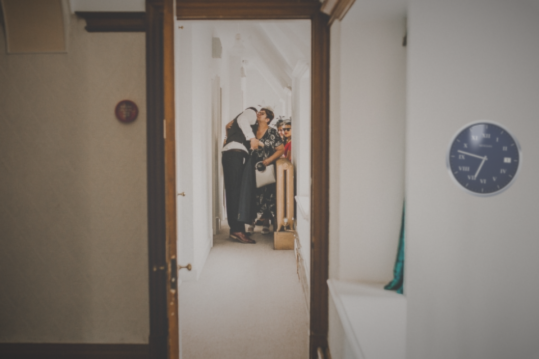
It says 6 h 47 min
